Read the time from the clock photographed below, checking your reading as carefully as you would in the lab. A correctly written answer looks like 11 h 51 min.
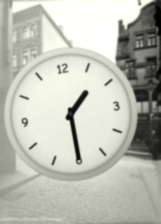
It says 1 h 30 min
